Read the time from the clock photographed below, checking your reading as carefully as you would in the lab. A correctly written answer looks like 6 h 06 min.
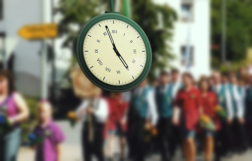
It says 4 h 57 min
